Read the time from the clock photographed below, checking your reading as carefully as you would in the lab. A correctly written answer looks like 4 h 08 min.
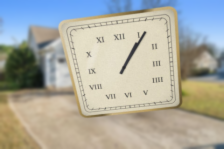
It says 1 h 06 min
